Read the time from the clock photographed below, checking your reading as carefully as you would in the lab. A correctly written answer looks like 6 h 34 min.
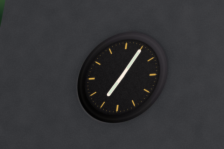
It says 7 h 05 min
